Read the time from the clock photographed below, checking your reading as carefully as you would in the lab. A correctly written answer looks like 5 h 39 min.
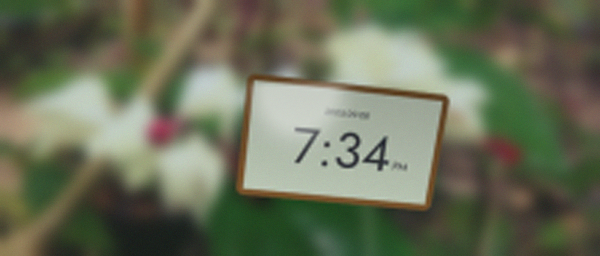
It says 7 h 34 min
